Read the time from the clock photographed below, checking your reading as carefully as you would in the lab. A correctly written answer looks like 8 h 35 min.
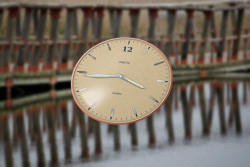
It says 3 h 44 min
